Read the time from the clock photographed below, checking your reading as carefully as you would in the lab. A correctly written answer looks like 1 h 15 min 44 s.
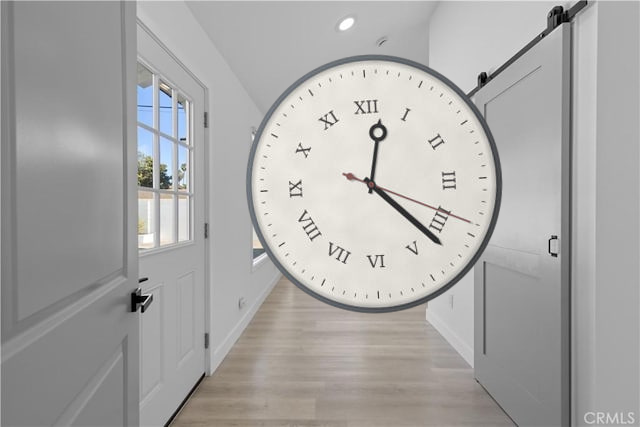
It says 12 h 22 min 19 s
